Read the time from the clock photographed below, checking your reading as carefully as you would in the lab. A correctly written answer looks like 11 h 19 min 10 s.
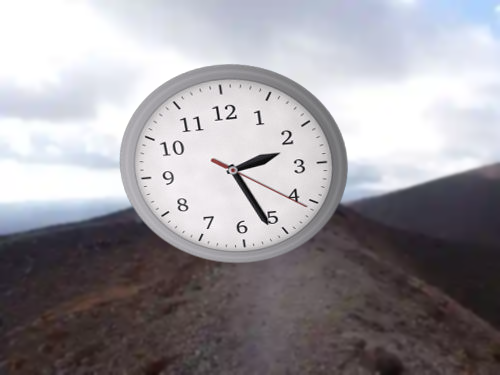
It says 2 h 26 min 21 s
